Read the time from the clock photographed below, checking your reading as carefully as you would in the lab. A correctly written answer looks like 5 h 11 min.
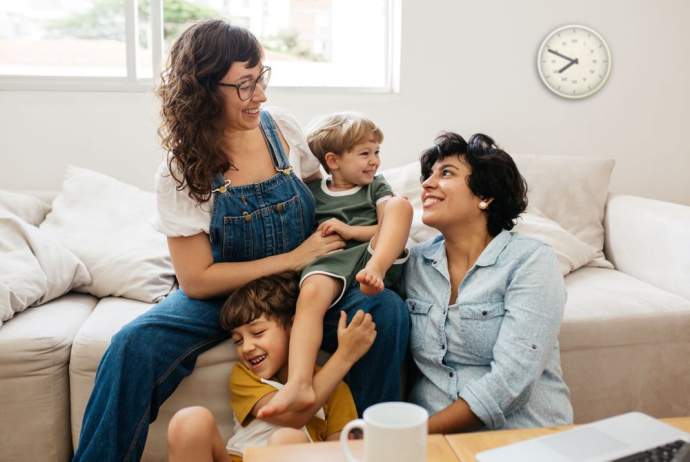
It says 7 h 49 min
